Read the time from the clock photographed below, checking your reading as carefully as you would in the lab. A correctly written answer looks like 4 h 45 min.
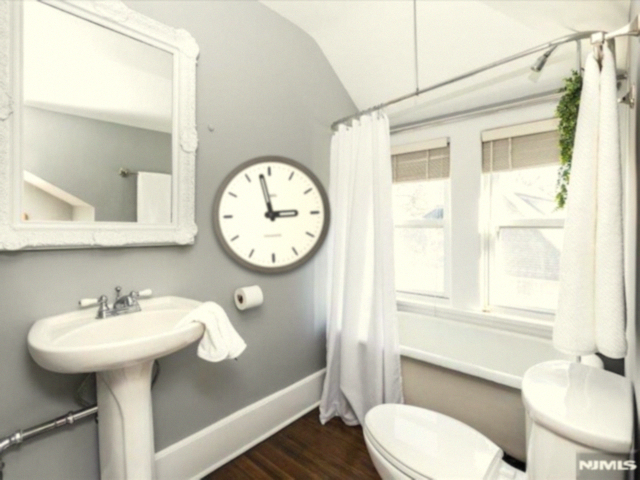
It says 2 h 58 min
